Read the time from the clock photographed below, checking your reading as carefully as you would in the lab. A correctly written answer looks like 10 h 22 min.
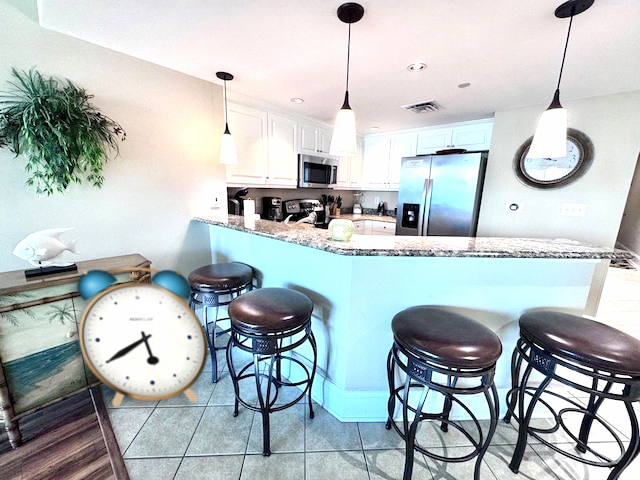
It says 5 h 40 min
